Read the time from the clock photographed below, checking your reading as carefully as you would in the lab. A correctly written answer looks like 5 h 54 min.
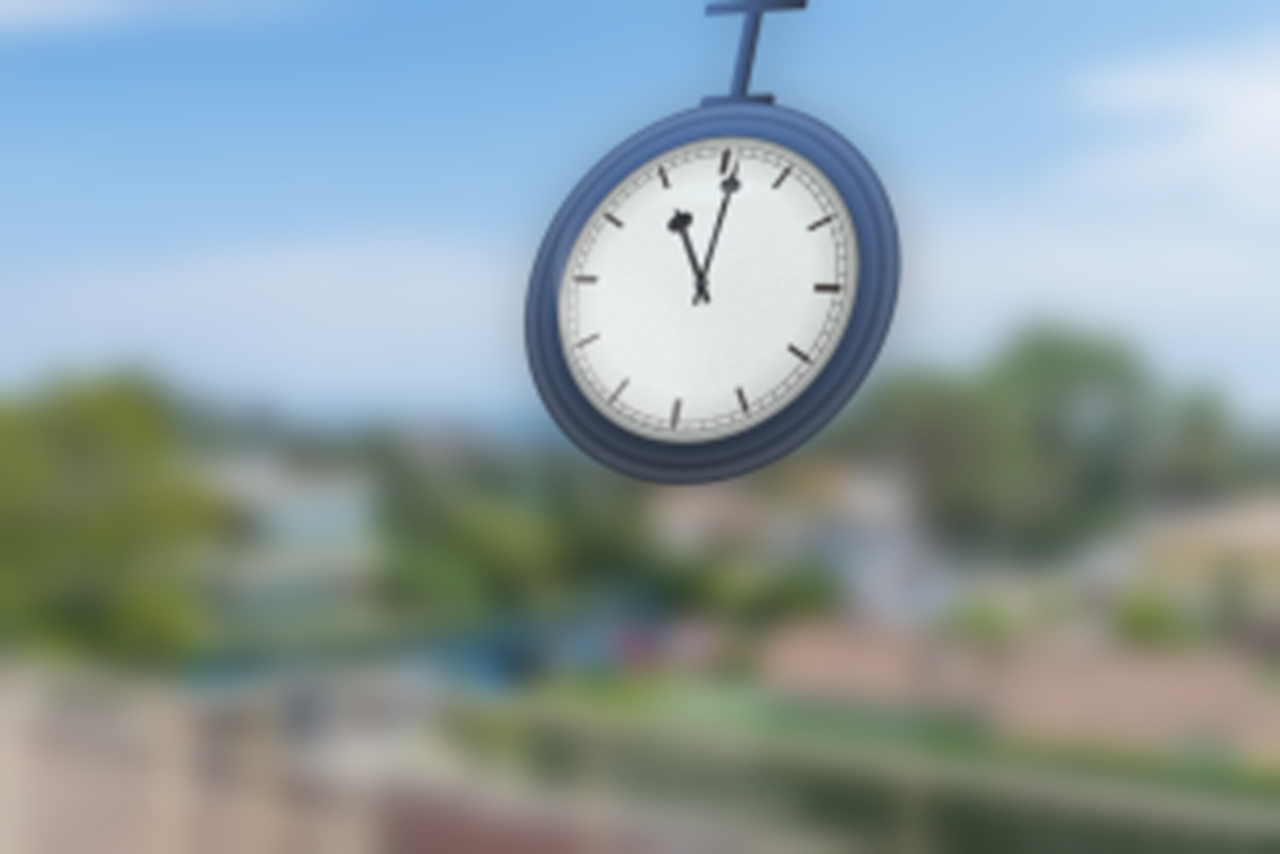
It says 11 h 01 min
